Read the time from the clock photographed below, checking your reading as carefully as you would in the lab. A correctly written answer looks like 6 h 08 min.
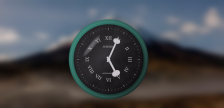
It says 5 h 04 min
